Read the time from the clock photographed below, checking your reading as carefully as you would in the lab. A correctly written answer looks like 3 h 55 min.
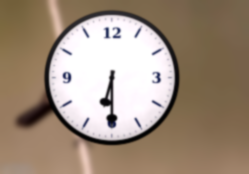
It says 6 h 30 min
